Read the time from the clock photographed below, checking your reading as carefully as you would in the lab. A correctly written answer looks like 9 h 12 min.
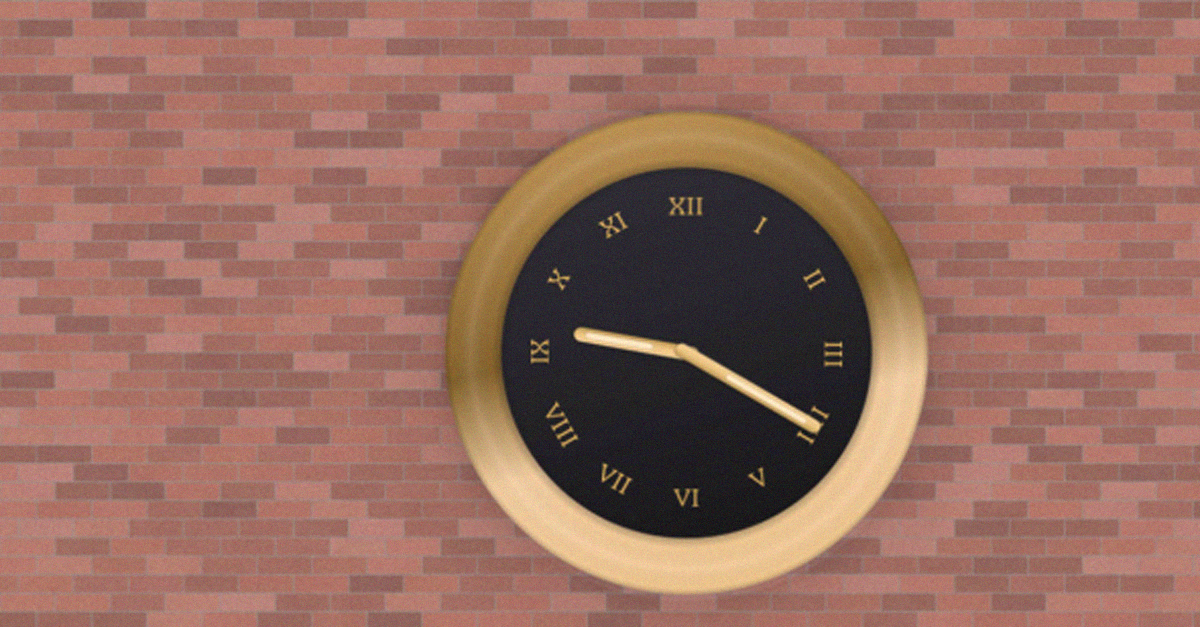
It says 9 h 20 min
